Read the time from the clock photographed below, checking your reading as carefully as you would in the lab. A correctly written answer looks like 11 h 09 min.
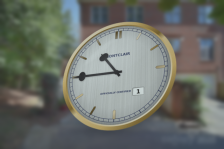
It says 10 h 45 min
